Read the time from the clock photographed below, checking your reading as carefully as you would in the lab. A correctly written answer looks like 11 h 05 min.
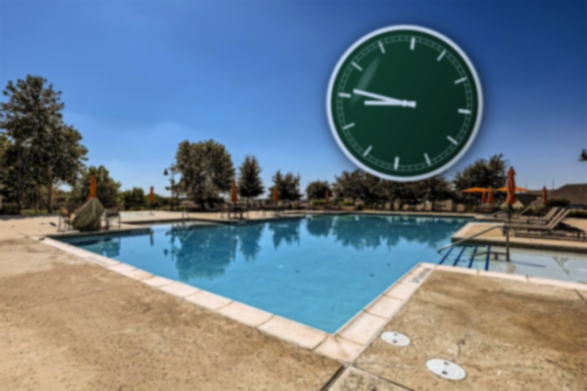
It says 8 h 46 min
